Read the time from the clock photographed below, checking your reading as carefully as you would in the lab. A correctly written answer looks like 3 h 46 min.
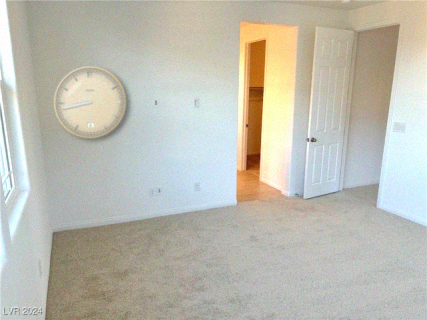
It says 8 h 43 min
